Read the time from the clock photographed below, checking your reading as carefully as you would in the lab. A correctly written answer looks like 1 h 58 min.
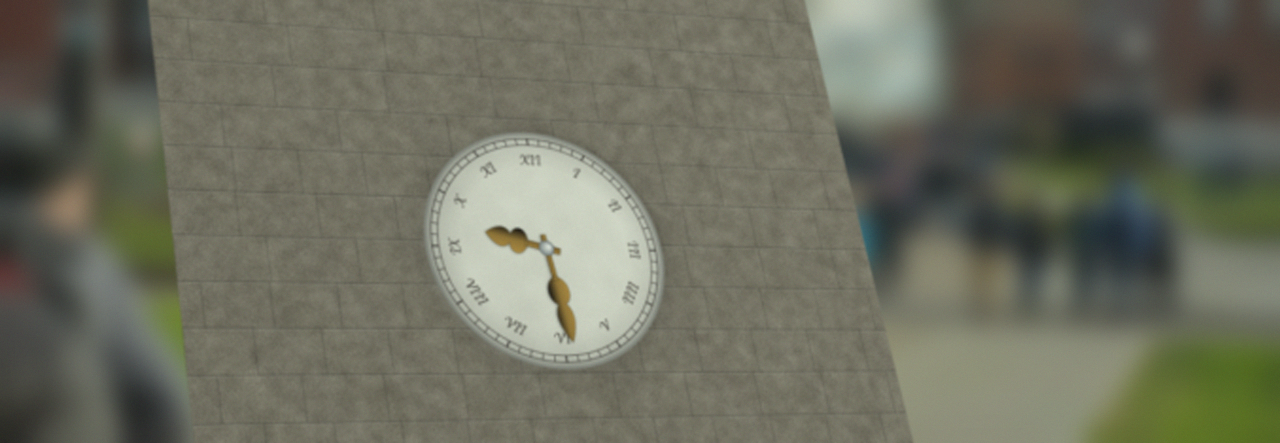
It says 9 h 29 min
